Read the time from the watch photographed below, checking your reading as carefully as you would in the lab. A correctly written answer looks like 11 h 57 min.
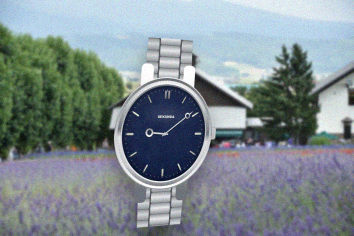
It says 9 h 09 min
